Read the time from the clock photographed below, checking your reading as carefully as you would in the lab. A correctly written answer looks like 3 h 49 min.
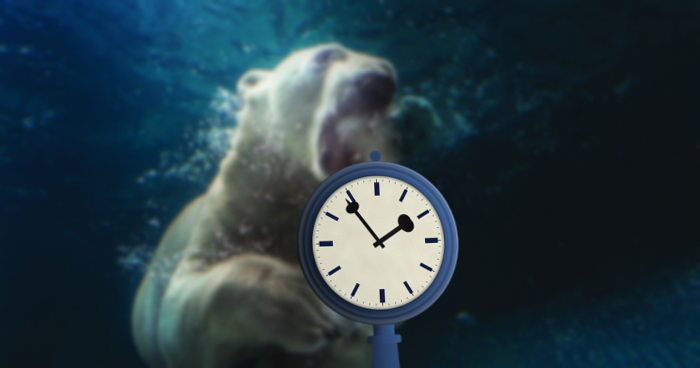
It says 1 h 54 min
